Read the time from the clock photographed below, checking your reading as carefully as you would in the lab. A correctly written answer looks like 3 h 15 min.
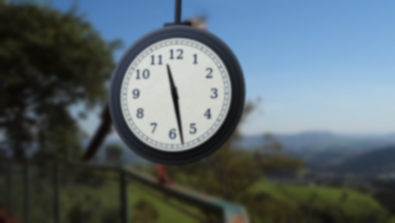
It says 11 h 28 min
